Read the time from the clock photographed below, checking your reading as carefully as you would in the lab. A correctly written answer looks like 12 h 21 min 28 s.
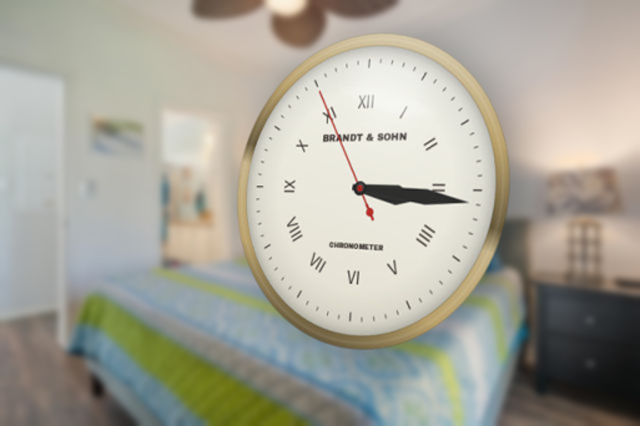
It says 3 h 15 min 55 s
